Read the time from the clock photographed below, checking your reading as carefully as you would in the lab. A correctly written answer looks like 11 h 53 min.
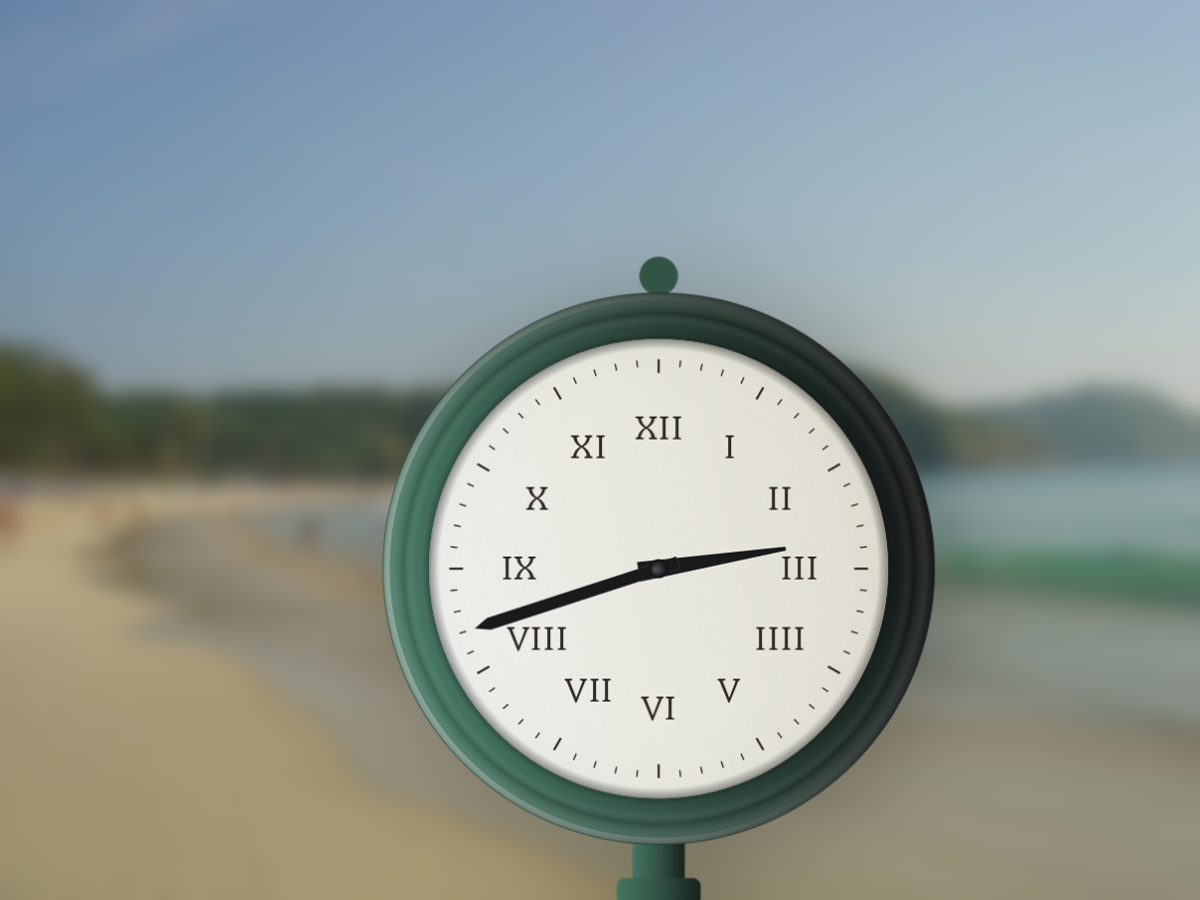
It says 2 h 42 min
